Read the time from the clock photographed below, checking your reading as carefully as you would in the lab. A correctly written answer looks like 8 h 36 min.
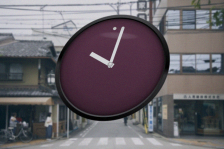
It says 10 h 02 min
